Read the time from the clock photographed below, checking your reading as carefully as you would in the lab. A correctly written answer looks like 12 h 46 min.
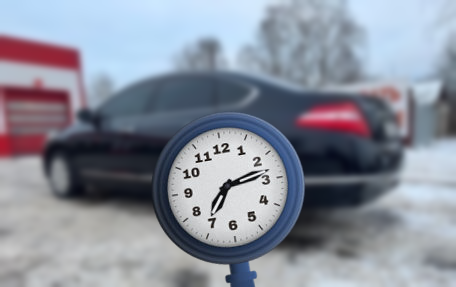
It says 7 h 13 min
